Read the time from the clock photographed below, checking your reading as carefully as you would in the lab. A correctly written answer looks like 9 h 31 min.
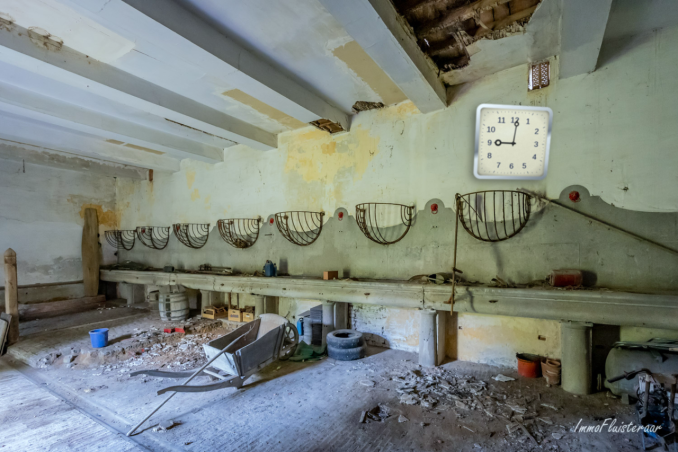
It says 9 h 01 min
